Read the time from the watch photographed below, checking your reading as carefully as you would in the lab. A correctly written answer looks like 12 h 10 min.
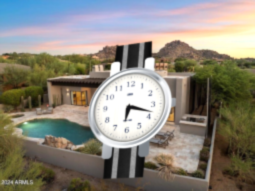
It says 6 h 18 min
